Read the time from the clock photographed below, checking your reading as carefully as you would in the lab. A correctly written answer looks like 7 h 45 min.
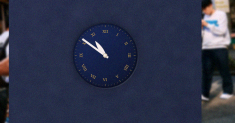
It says 10 h 51 min
